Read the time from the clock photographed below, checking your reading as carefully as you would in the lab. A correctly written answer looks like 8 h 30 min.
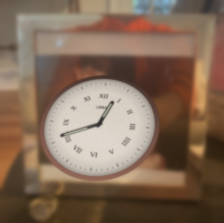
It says 12 h 41 min
